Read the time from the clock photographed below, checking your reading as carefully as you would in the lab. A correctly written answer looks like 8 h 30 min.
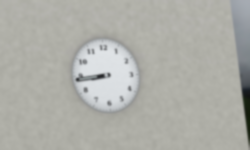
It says 8 h 44 min
